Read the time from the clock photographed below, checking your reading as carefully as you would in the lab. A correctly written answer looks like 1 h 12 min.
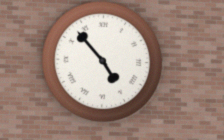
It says 4 h 53 min
